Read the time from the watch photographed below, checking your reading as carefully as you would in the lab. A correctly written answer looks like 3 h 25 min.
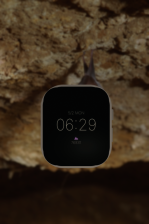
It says 6 h 29 min
